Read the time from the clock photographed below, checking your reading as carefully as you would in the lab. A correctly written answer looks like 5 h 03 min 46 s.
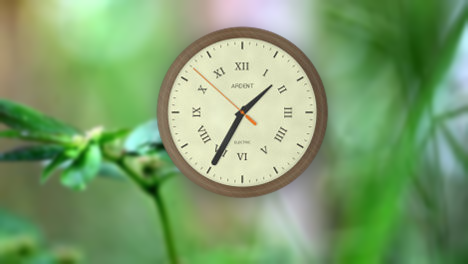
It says 1 h 34 min 52 s
